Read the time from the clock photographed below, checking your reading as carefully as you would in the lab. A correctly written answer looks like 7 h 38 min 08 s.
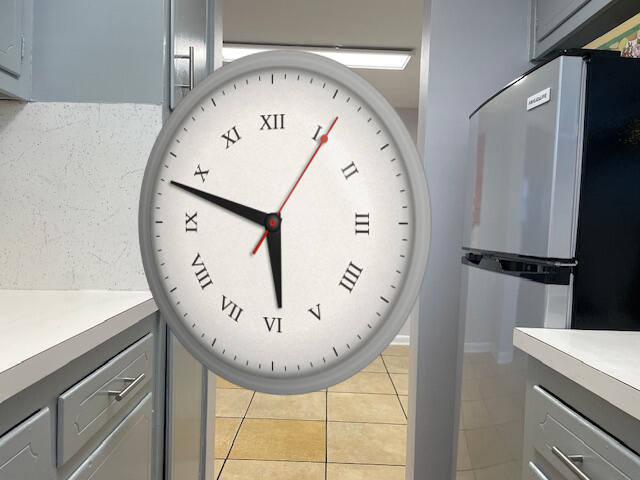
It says 5 h 48 min 06 s
